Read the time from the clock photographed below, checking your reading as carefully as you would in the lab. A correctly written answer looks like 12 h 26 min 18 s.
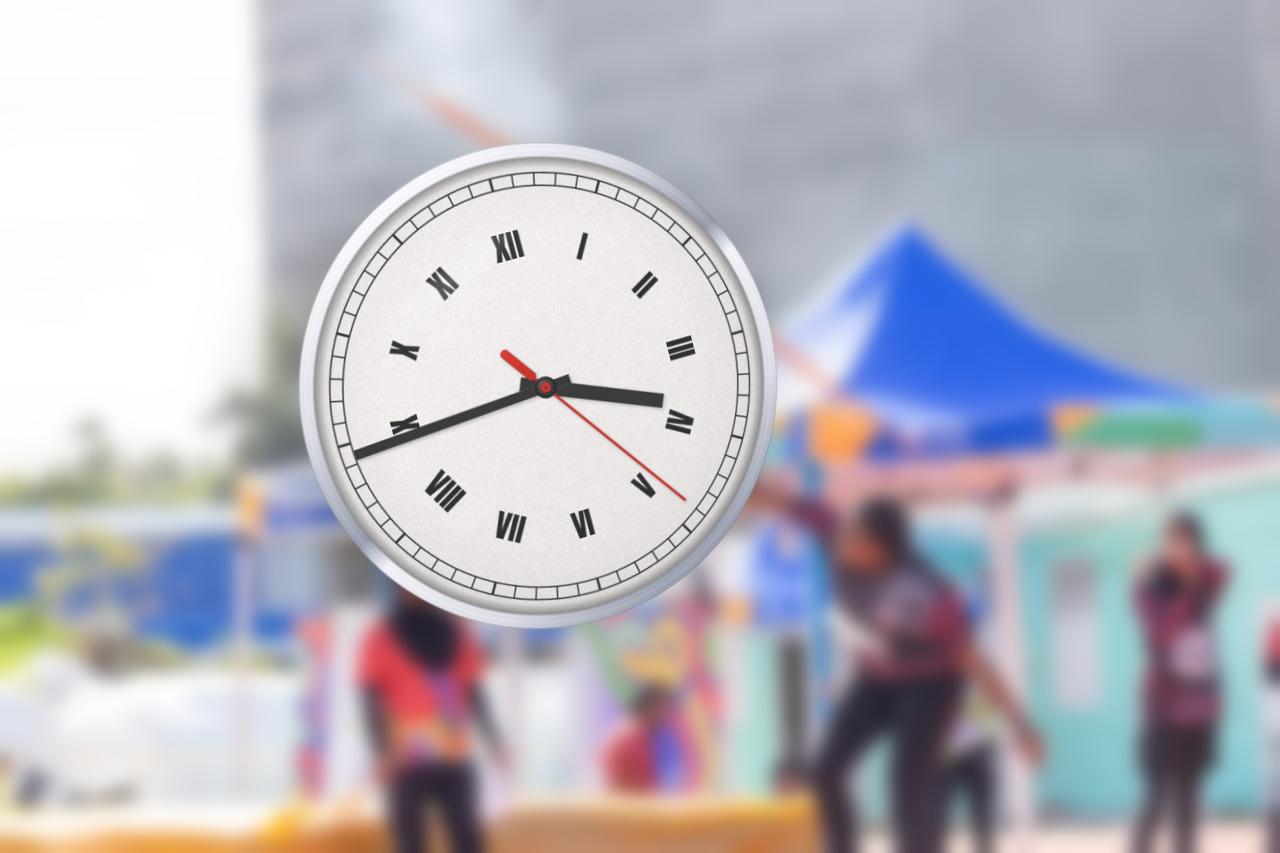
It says 3 h 44 min 24 s
